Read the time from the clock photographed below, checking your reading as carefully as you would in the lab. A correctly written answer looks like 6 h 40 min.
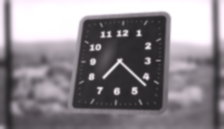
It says 7 h 22 min
